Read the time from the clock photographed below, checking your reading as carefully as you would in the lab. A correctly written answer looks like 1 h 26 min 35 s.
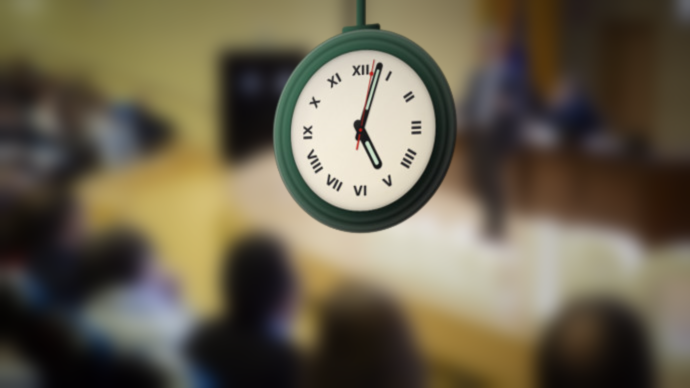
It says 5 h 03 min 02 s
